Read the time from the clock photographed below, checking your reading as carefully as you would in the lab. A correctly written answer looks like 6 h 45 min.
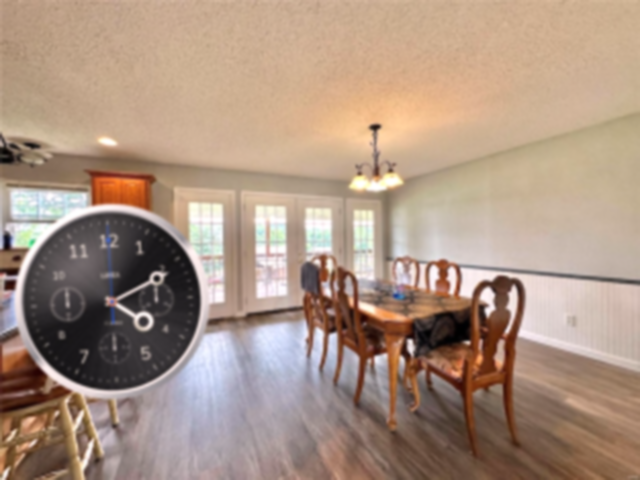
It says 4 h 11 min
